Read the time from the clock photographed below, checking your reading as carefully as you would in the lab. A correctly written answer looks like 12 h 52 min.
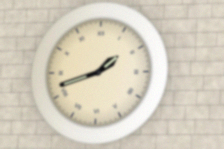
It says 1 h 42 min
